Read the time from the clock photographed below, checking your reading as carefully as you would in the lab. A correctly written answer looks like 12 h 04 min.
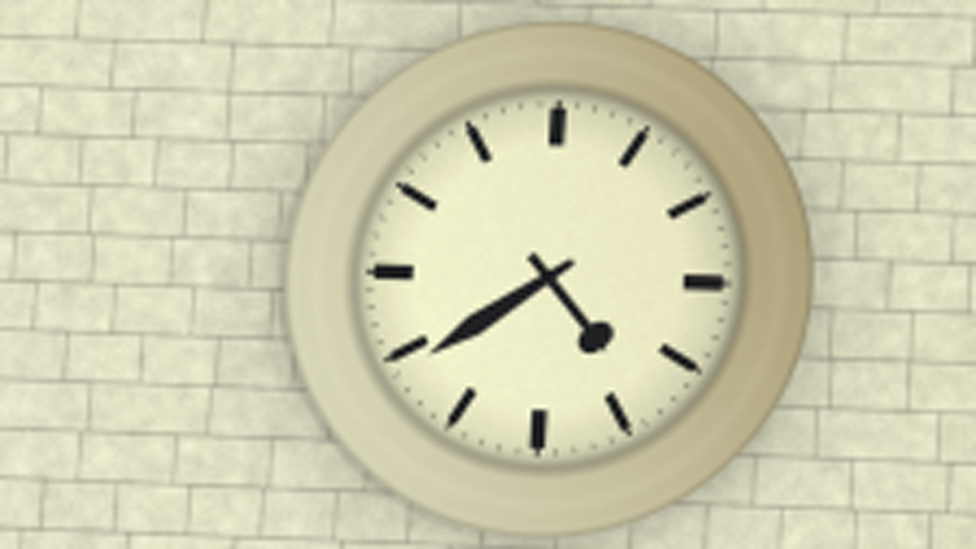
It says 4 h 39 min
